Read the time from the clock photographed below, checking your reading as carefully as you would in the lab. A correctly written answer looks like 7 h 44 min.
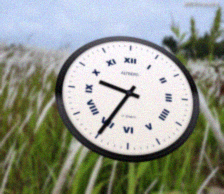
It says 9 h 35 min
